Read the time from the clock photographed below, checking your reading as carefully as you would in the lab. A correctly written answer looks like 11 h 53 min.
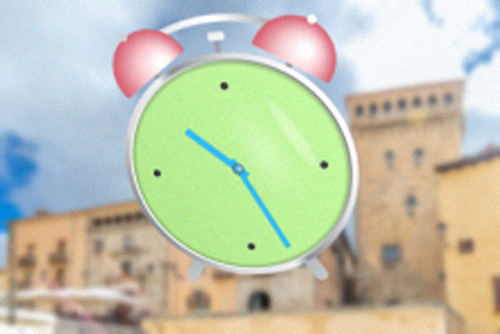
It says 10 h 26 min
